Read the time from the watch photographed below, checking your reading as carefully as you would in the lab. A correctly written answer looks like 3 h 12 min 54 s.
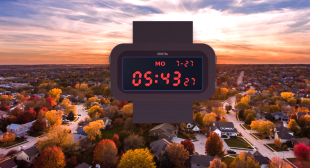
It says 5 h 43 min 27 s
